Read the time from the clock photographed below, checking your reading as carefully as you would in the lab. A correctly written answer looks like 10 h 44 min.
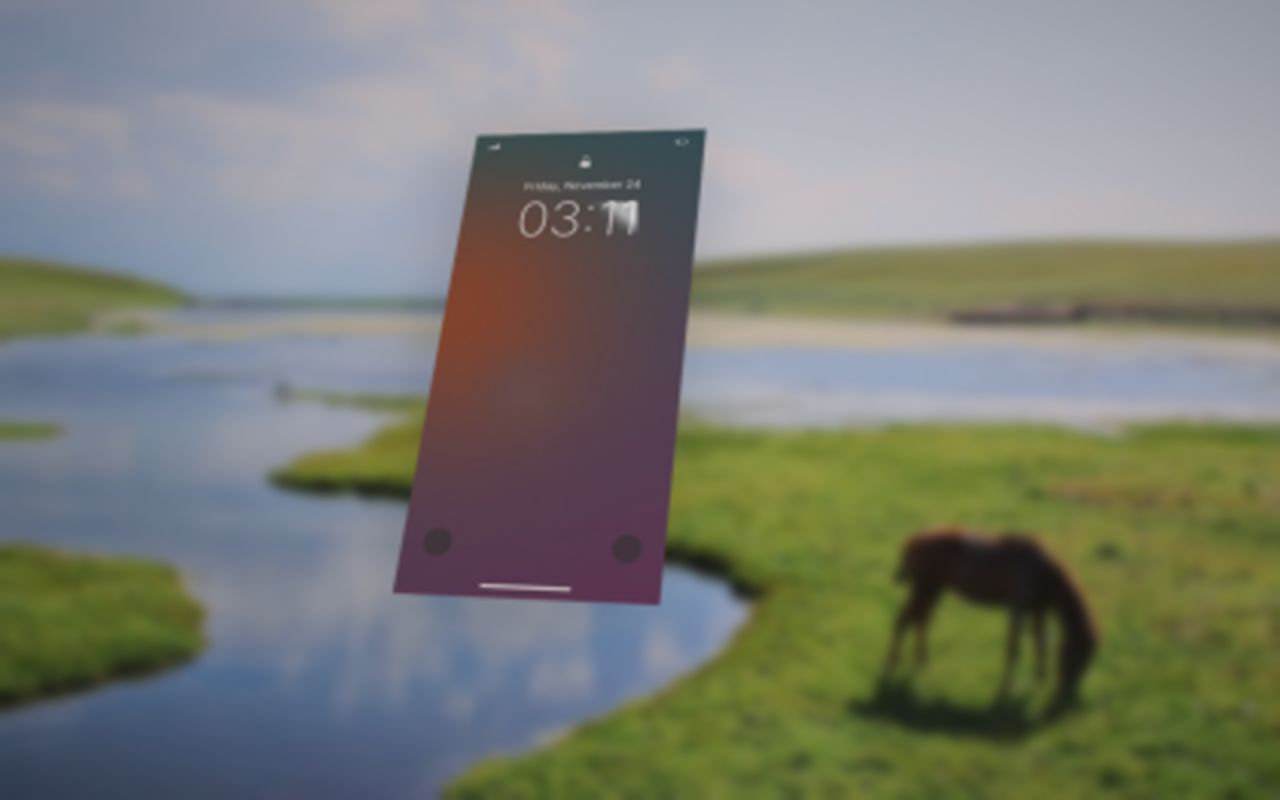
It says 3 h 11 min
